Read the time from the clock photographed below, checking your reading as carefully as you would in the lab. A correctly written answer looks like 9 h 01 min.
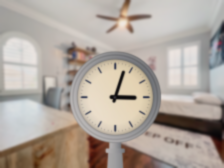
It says 3 h 03 min
